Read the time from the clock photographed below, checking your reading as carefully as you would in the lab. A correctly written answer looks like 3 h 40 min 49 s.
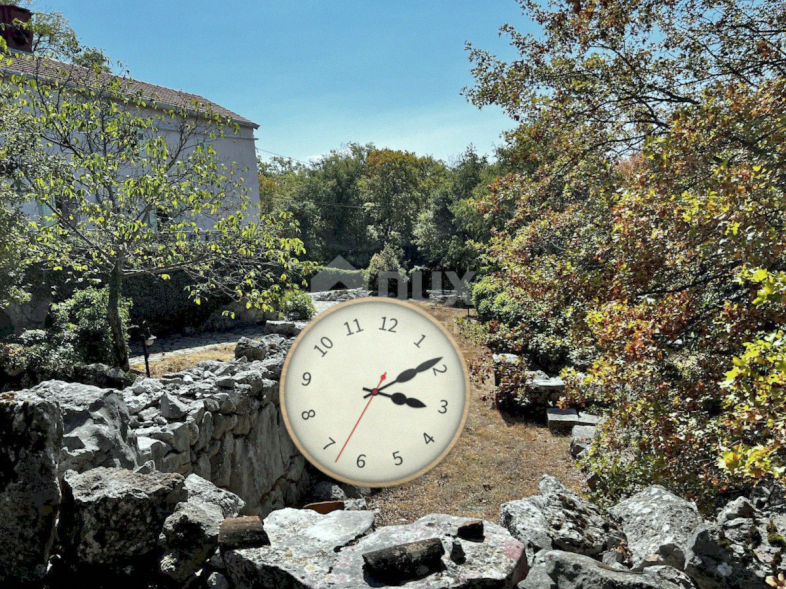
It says 3 h 08 min 33 s
